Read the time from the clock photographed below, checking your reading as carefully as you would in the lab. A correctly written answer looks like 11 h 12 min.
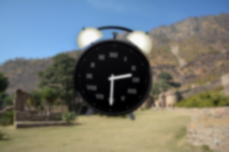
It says 2 h 30 min
